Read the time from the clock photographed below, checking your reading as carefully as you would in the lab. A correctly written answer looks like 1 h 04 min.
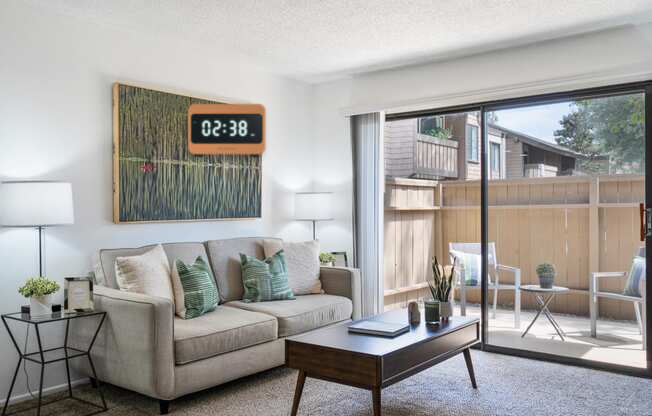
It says 2 h 38 min
